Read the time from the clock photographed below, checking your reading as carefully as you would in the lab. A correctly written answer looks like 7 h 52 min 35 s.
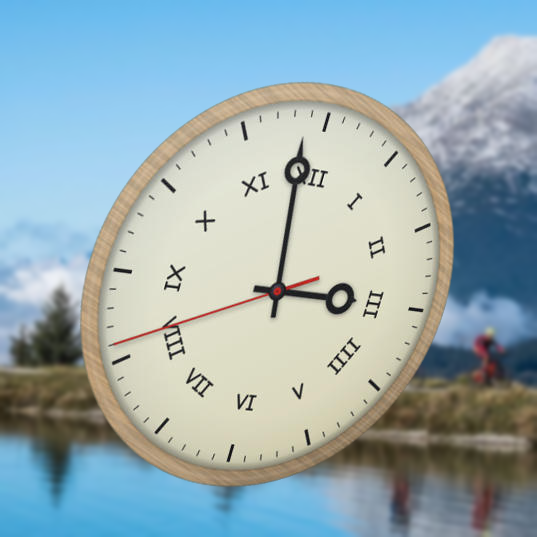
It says 2 h 58 min 41 s
